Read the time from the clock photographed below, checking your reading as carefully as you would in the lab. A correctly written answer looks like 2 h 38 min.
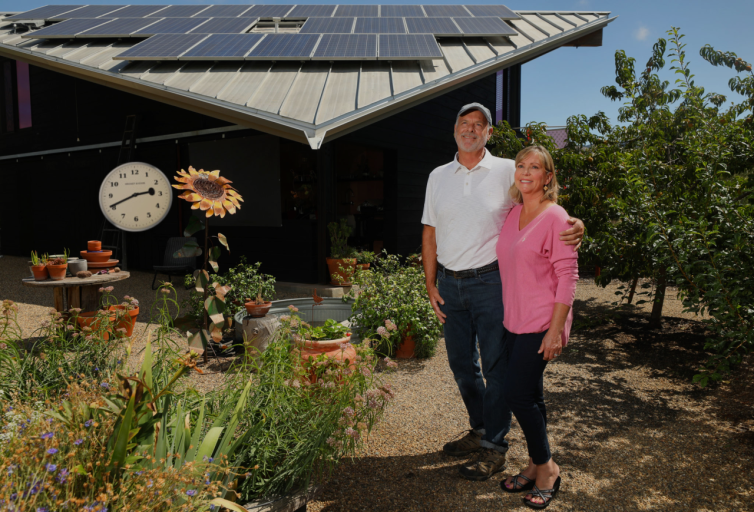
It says 2 h 41 min
